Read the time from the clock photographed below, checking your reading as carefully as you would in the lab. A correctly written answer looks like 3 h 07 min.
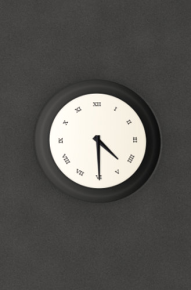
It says 4 h 30 min
